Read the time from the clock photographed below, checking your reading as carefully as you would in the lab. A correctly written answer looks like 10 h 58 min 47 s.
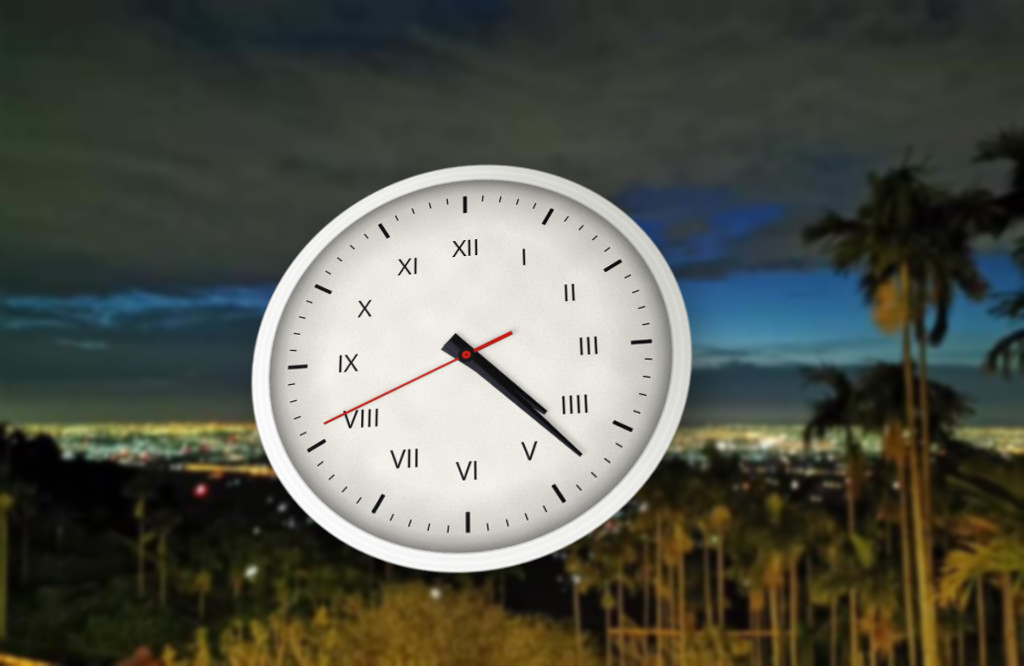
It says 4 h 22 min 41 s
